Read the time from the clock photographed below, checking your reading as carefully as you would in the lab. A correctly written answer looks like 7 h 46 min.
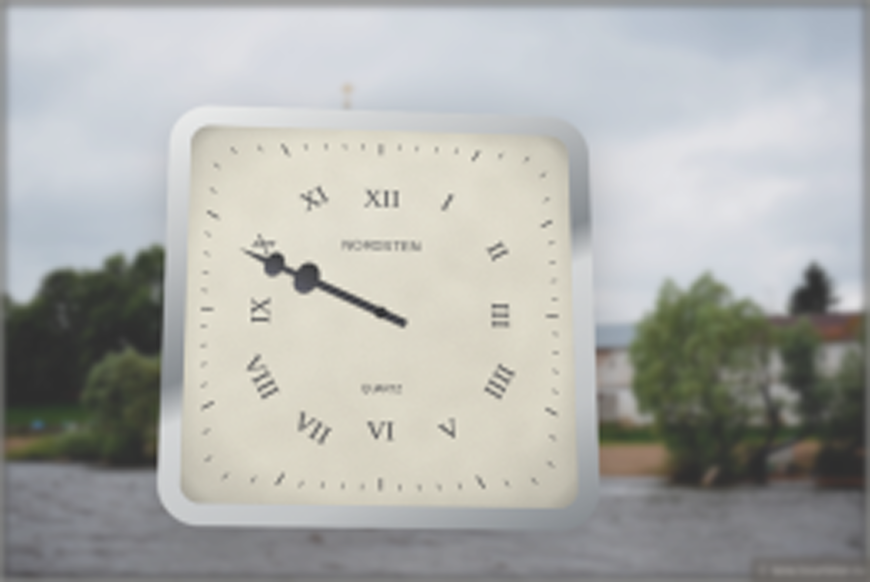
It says 9 h 49 min
